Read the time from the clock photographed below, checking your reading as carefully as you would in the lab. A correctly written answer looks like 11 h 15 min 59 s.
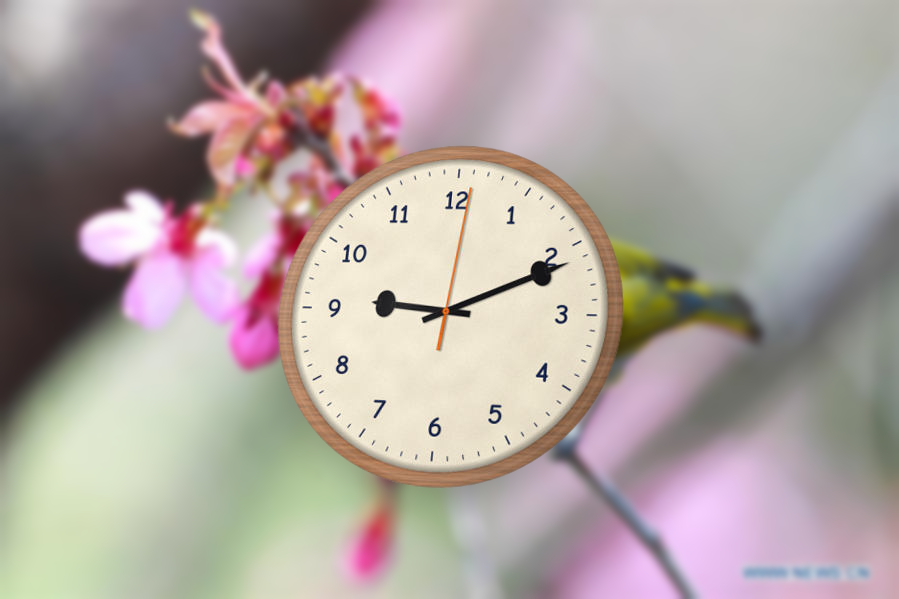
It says 9 h 11 min 01 s
